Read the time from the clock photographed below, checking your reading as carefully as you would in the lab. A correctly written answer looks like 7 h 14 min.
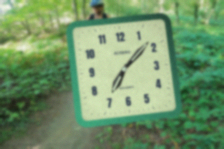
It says 7 h 08 min
